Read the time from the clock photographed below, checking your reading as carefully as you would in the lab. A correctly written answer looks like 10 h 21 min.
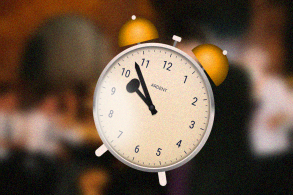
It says 9 h 53 min
